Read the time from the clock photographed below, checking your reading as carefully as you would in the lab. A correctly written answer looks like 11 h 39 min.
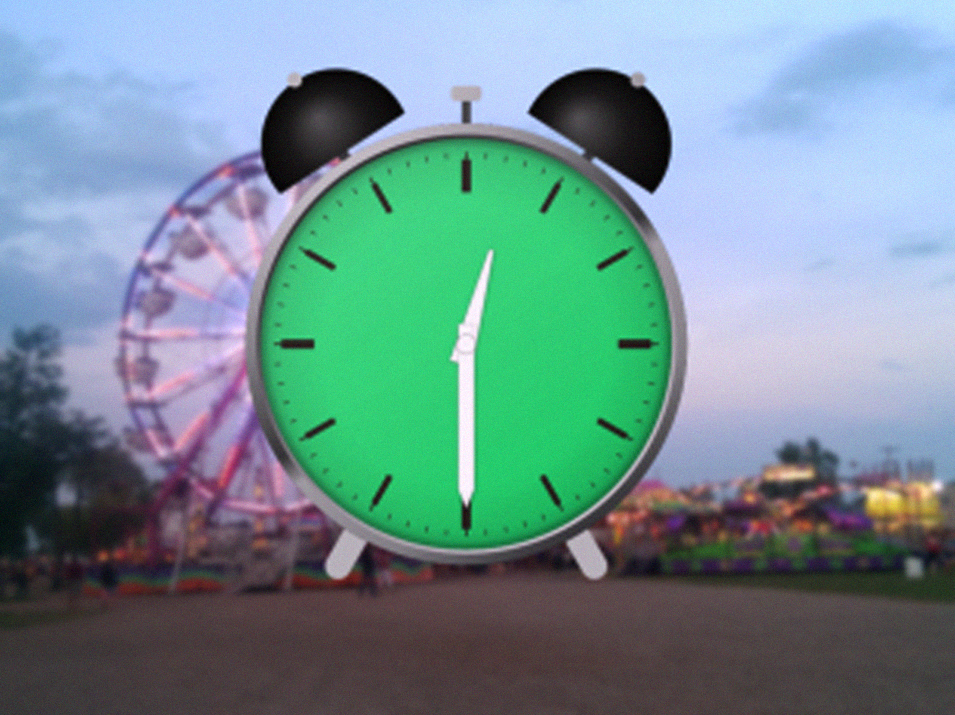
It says 12 h 30 min
